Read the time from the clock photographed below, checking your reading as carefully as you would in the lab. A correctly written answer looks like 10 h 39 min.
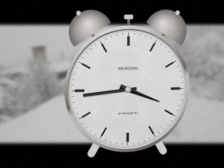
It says 3 h 44 min
